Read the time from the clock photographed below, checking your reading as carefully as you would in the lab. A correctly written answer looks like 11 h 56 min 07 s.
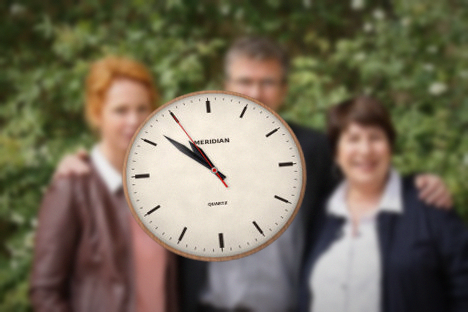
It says 10 h 51 min 55 s
